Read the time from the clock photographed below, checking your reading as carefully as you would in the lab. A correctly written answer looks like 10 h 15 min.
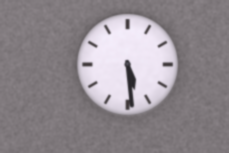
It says 5 h 29 min
